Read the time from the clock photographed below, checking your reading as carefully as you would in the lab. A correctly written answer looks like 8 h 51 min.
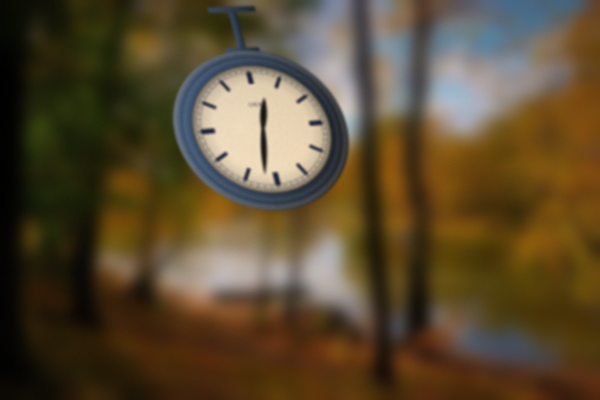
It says 12 h 32 min
